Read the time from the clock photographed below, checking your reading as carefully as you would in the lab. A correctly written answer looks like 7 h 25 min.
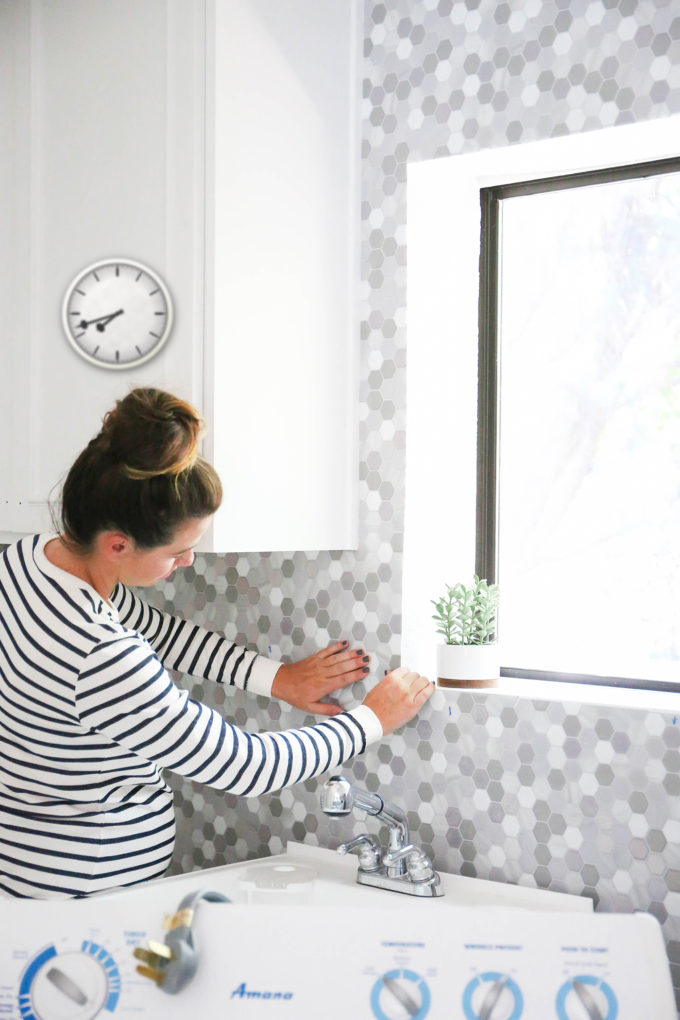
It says 7 h 42 min
